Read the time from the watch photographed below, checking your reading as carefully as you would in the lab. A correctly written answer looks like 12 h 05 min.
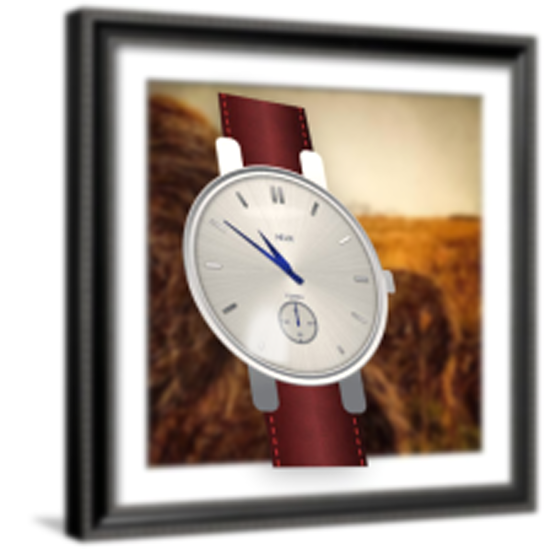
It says 10 h 51 min
